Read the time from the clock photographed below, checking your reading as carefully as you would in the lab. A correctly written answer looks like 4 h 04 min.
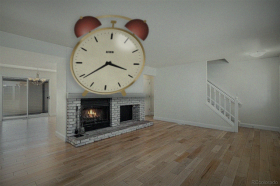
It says 3 h 39 min
